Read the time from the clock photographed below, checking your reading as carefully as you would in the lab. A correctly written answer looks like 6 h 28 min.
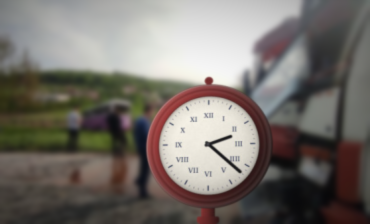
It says 2 h 22 min
